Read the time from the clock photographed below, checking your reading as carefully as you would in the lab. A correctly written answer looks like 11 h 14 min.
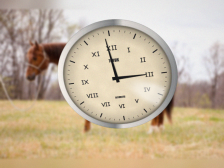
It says 2 h 59 min
